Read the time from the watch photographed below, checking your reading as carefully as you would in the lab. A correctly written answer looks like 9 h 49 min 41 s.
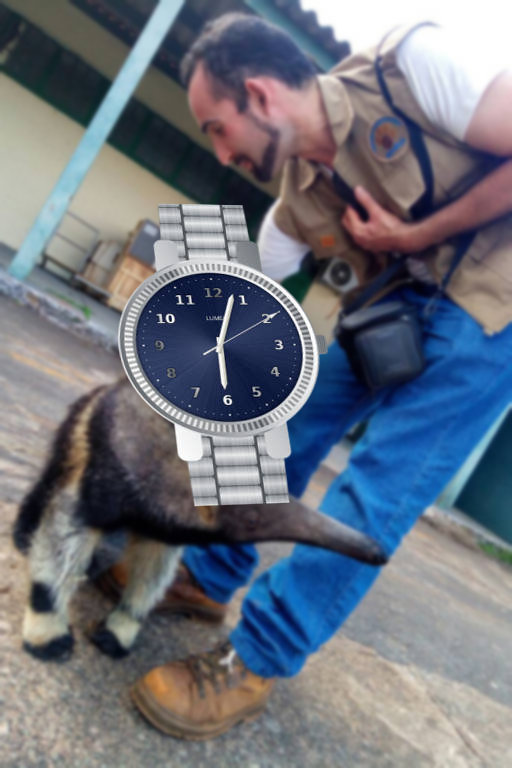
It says 6 h 03 min 10 s
